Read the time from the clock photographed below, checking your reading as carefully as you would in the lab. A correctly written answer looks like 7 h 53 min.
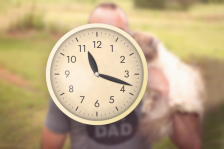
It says 11 h 18 min
